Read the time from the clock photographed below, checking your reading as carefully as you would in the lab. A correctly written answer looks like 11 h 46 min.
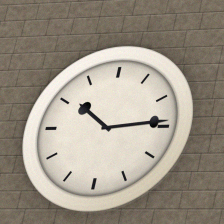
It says 10 h 14 min
